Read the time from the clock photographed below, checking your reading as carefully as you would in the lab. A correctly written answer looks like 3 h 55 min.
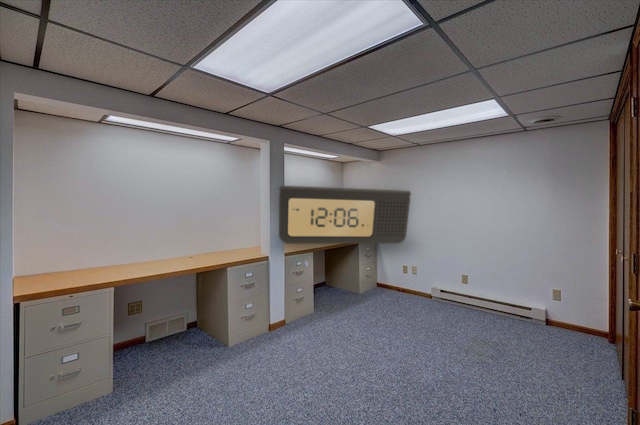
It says 12 h 06 min
